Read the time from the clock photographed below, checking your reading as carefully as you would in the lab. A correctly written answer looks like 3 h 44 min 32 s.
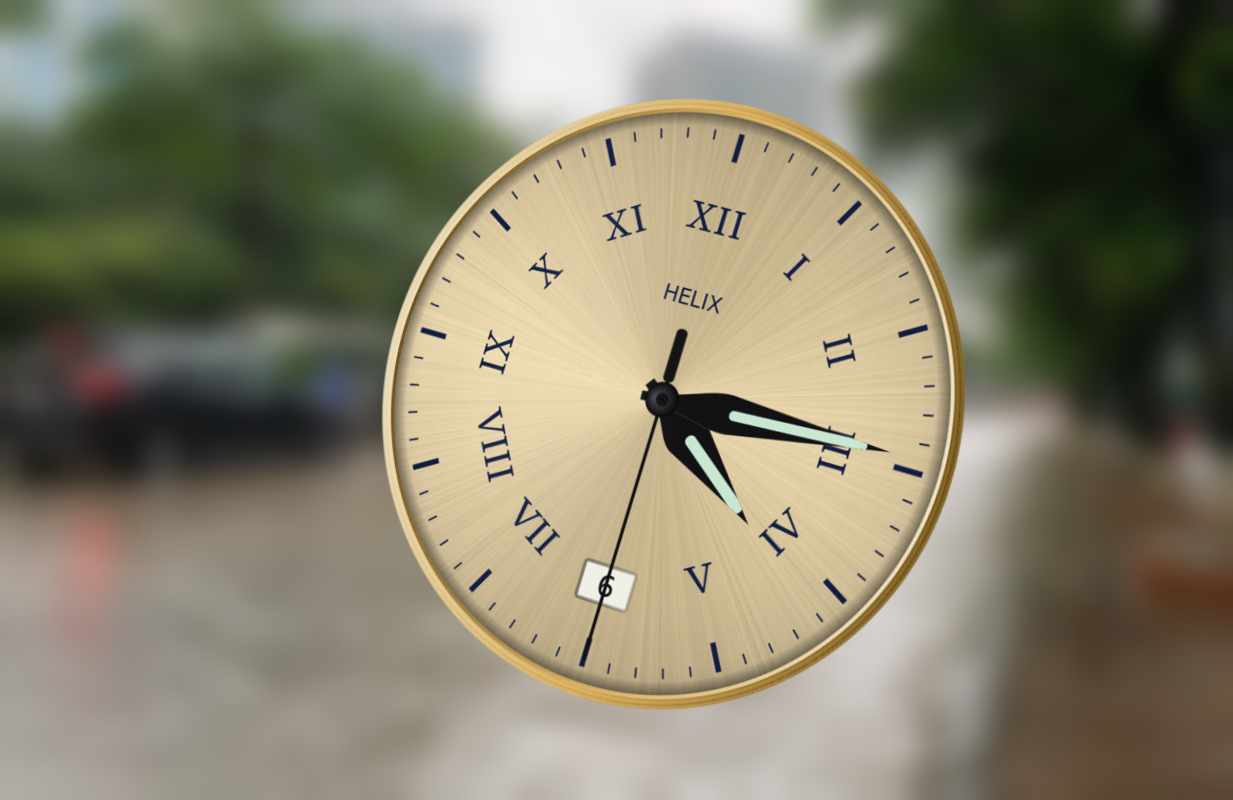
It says 4 h 14 min 30 s
